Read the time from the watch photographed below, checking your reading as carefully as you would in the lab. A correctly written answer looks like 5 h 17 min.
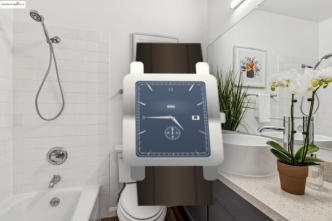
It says 4 h 45 min
